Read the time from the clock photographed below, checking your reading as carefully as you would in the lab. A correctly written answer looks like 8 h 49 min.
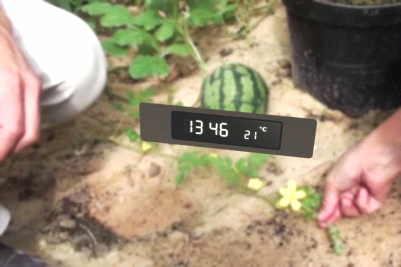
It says 13 h 46 min
